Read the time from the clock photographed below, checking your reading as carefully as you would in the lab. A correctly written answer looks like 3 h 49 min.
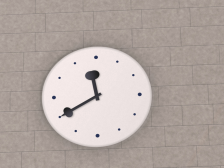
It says 11 h 40 min
